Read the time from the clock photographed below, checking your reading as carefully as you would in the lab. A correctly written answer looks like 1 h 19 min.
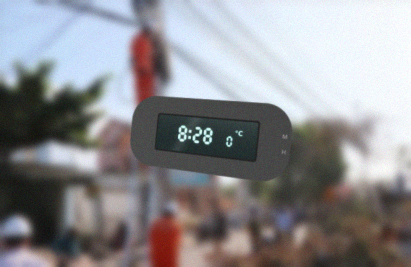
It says 8 h 28 min
